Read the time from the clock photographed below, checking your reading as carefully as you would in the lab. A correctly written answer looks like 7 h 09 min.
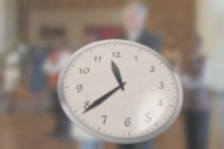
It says 11 h 39 min
